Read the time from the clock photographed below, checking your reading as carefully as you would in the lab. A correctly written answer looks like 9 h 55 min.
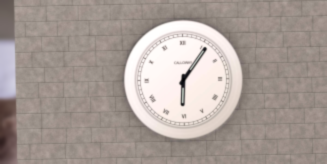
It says 6 h 06 min
